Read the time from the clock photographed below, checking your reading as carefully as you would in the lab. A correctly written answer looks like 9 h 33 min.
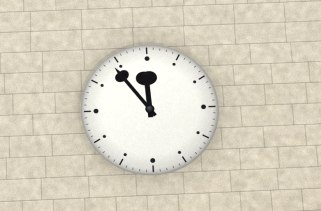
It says 11 h 54 min
